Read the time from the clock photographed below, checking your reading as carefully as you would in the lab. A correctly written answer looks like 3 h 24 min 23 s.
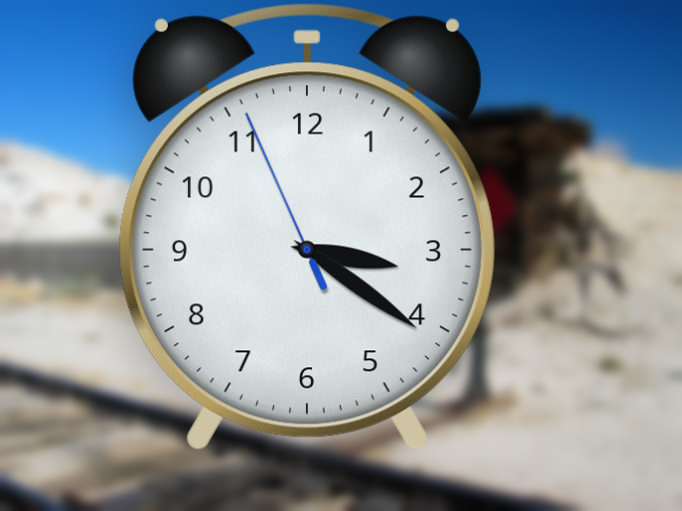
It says 3 h 20 min 56 s
